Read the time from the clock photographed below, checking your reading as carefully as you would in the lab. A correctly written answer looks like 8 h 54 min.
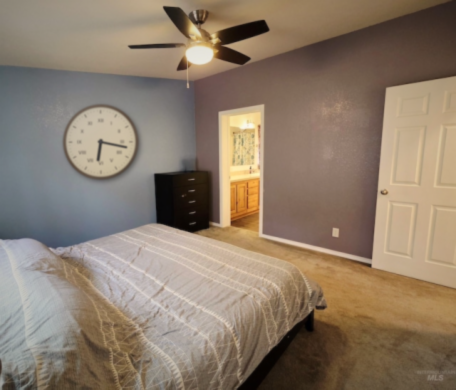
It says 6 h 17 min
